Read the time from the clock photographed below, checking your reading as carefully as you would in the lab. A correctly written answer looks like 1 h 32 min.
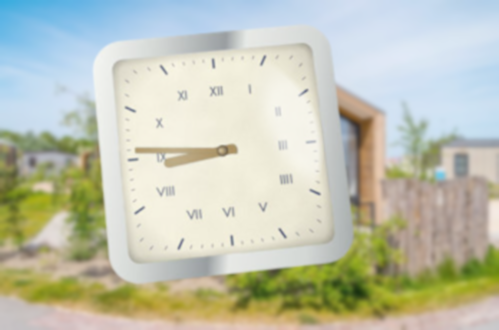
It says 8 h 46 min
